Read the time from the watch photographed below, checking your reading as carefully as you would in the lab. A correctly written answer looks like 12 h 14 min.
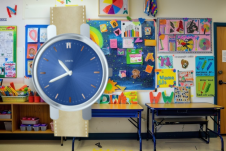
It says 10 h 41 min
